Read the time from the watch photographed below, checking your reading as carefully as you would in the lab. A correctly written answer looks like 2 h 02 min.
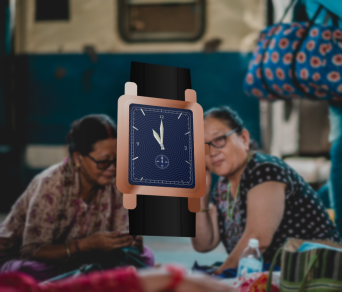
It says 11 h 00 min
